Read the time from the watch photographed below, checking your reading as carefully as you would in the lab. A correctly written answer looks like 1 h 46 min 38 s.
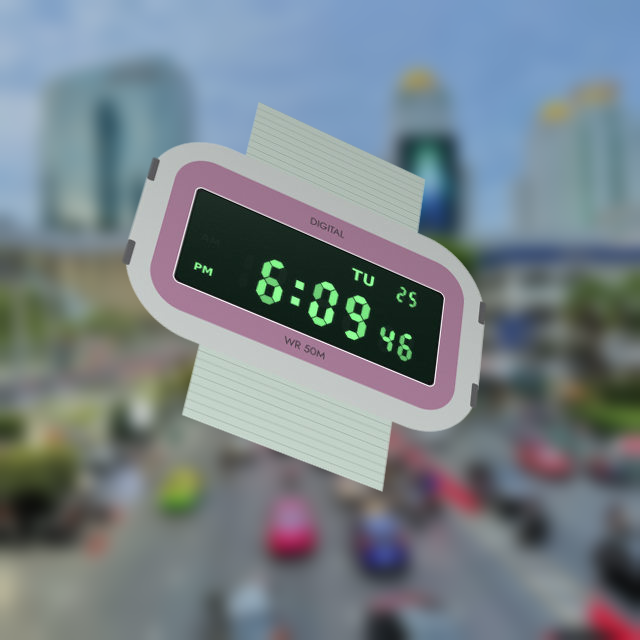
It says 6 h 09 min 46 s
